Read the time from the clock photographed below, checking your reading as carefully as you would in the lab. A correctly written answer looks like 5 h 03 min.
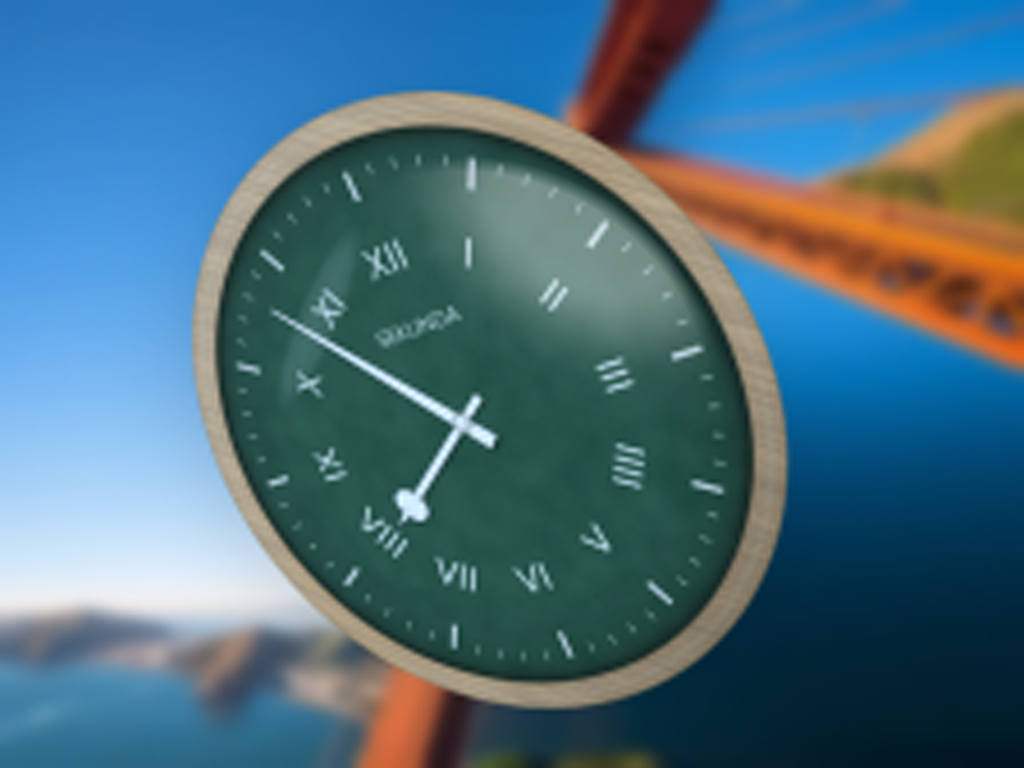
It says 7 h 53 min
